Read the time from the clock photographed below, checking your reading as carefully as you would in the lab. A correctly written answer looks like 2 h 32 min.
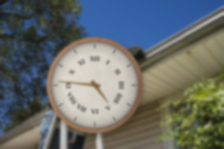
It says 4 h 46 min
